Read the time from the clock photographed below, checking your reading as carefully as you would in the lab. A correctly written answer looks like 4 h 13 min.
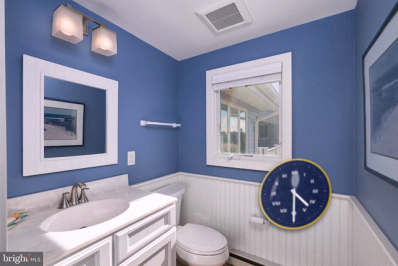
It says 4 h 30 min
